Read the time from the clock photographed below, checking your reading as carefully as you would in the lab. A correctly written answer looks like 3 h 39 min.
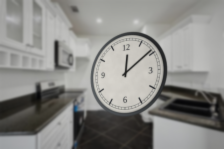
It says 12 h 09 min
